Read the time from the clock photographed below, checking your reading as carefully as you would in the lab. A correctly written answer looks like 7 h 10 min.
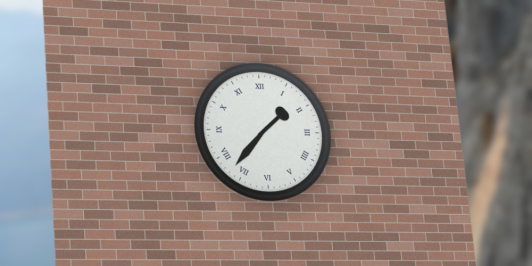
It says 1 h 37 min
